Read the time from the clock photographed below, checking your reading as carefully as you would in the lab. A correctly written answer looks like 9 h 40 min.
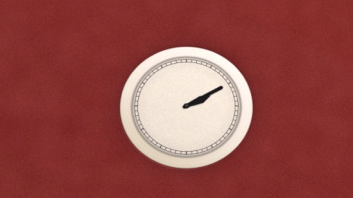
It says 2 h 10 min
